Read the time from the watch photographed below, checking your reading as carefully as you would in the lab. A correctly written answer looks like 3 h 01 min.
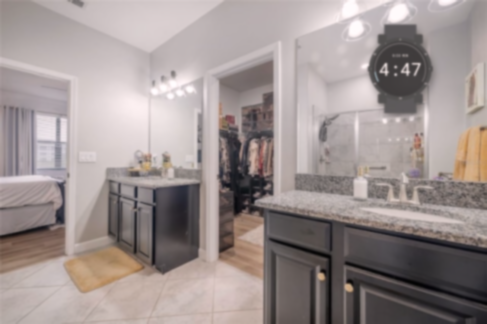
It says 4 h 47 min
